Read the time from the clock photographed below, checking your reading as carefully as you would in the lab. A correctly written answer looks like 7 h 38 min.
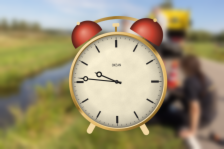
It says 9 h 46 min
